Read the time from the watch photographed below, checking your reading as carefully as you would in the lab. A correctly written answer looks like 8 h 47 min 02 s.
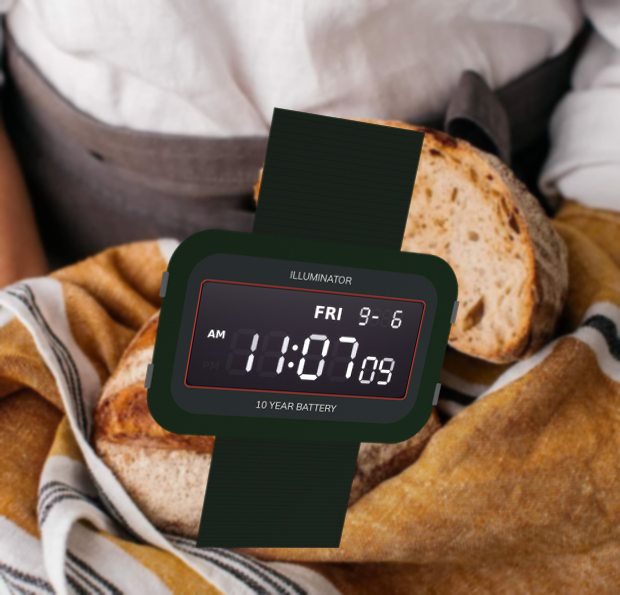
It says 11 h 07 min 09 s
